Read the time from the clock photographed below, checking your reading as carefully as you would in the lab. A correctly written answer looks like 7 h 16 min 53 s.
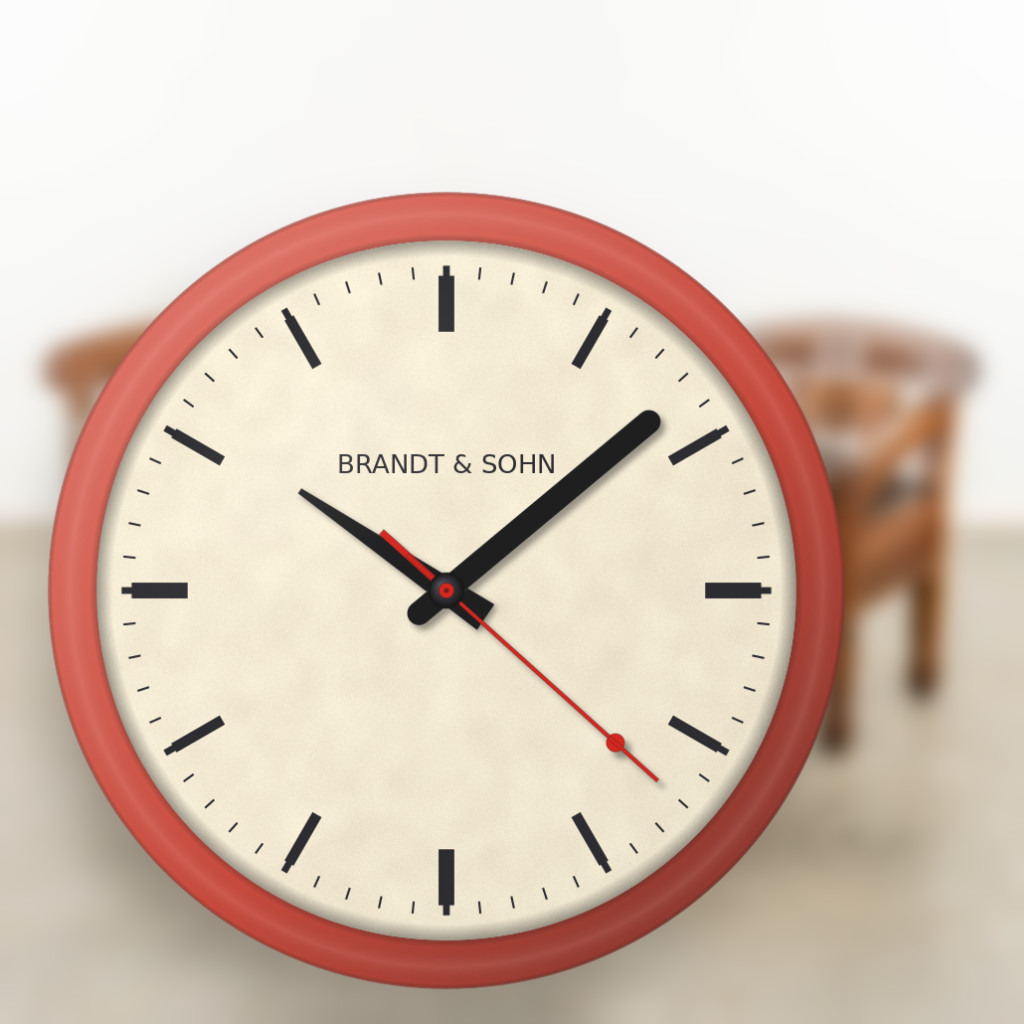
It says 10 h 08 min 22 s
